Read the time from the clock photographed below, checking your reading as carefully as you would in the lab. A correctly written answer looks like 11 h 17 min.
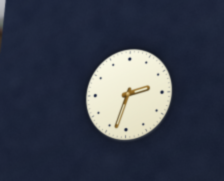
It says 2 h 33 min
